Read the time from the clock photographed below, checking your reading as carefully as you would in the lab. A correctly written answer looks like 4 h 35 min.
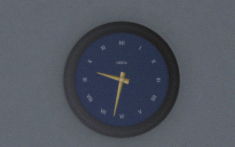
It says 9 h 32 min
